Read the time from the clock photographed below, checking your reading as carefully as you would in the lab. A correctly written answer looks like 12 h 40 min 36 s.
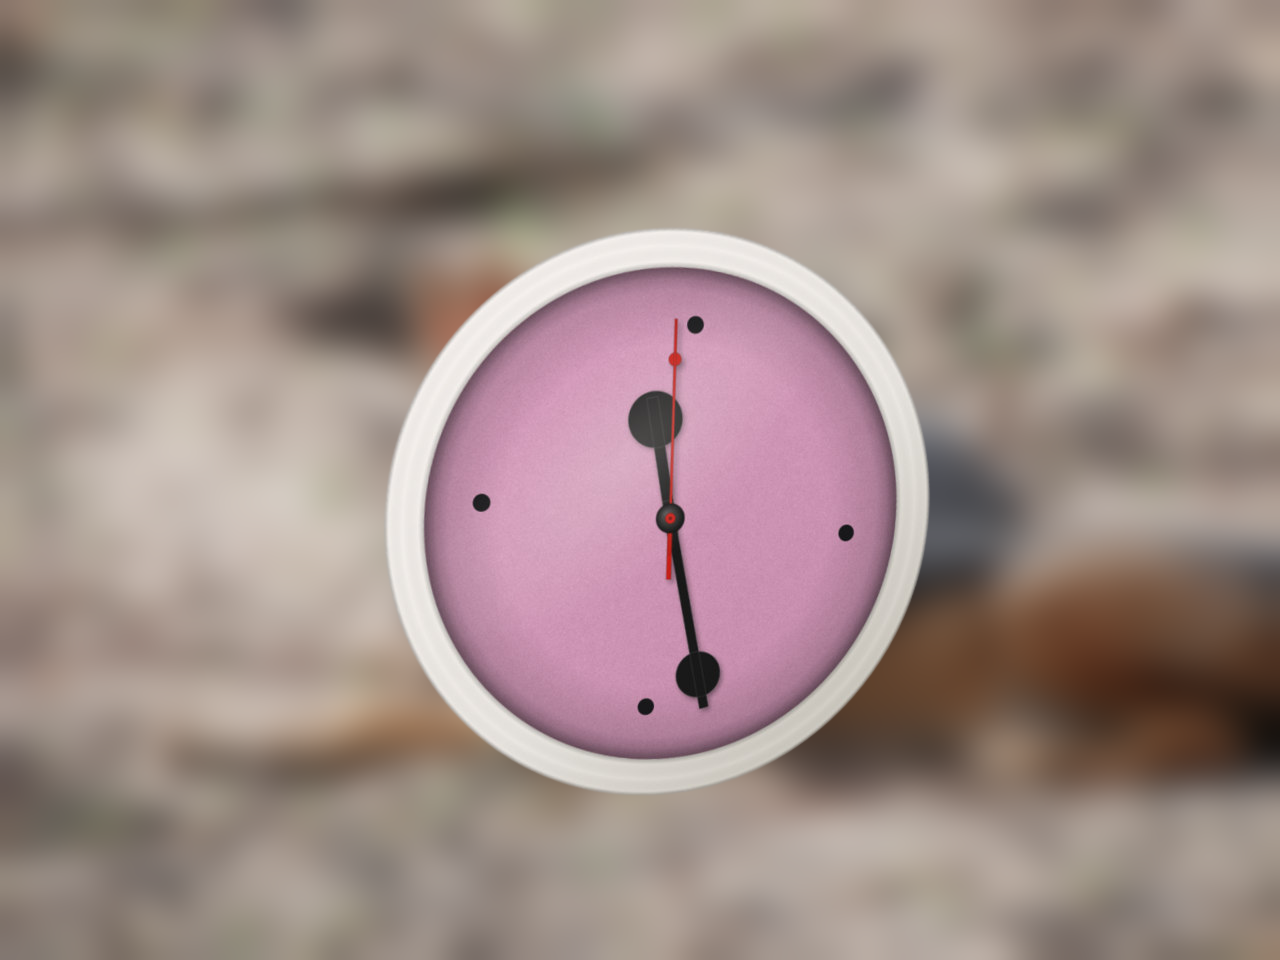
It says 11 h 26 min 59 s
